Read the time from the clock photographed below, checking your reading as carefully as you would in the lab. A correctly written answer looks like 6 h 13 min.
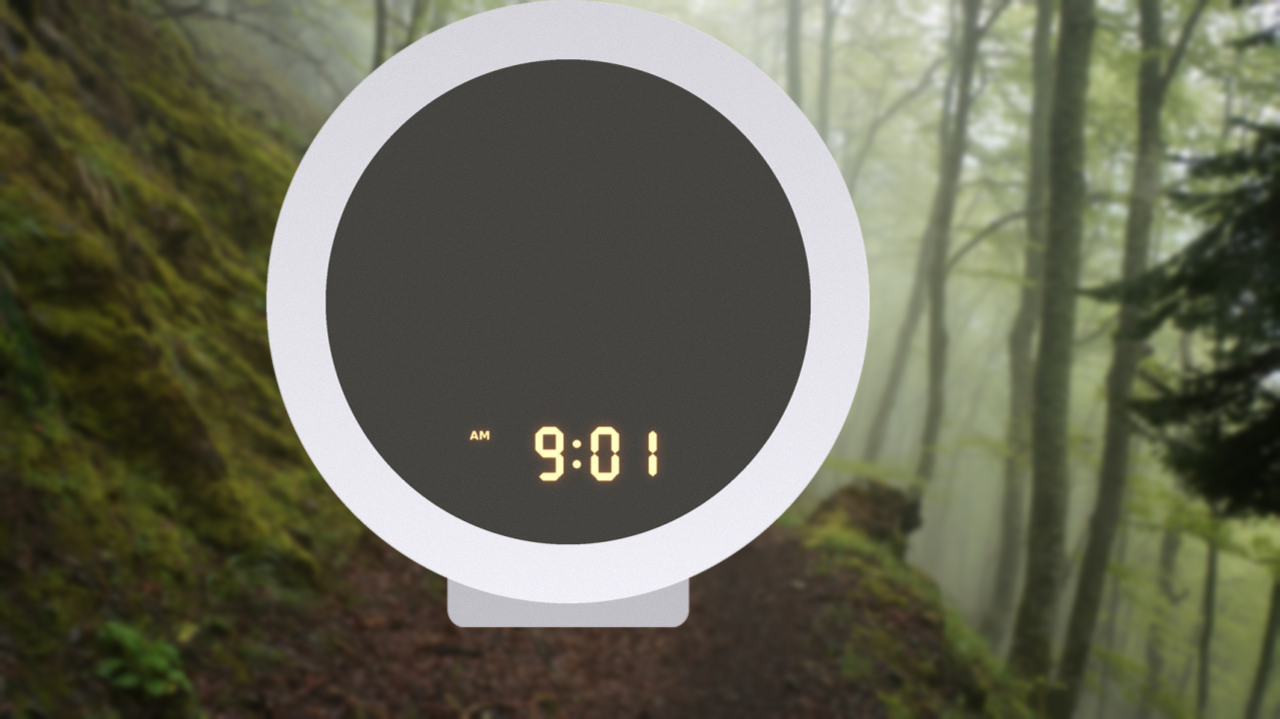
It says 9 h 01 min
